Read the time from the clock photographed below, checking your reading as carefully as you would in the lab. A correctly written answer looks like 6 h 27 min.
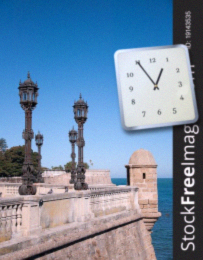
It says 12 h 55 min
